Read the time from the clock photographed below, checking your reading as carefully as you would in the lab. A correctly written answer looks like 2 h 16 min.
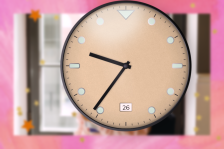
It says 9 h 36 min
